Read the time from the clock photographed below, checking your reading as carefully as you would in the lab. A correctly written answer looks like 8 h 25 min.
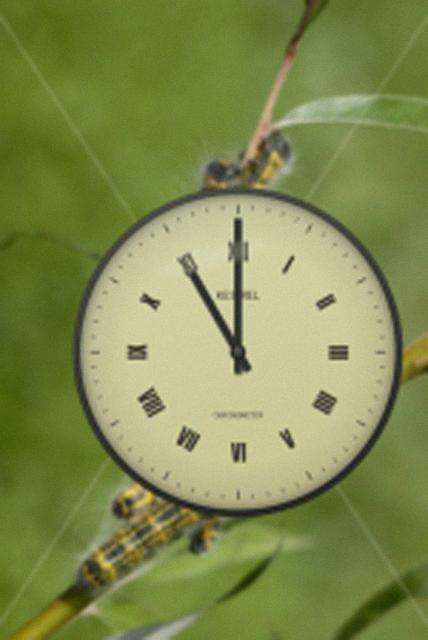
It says 11 h 00 min
